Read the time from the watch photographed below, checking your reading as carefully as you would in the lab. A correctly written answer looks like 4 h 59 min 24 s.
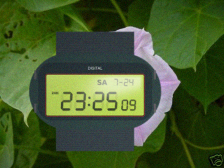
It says 23 h 25 min 09 s
